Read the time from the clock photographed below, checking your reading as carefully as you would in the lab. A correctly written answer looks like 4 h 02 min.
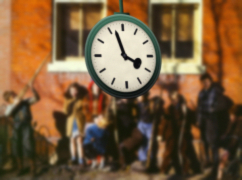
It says 3 h 57 min
